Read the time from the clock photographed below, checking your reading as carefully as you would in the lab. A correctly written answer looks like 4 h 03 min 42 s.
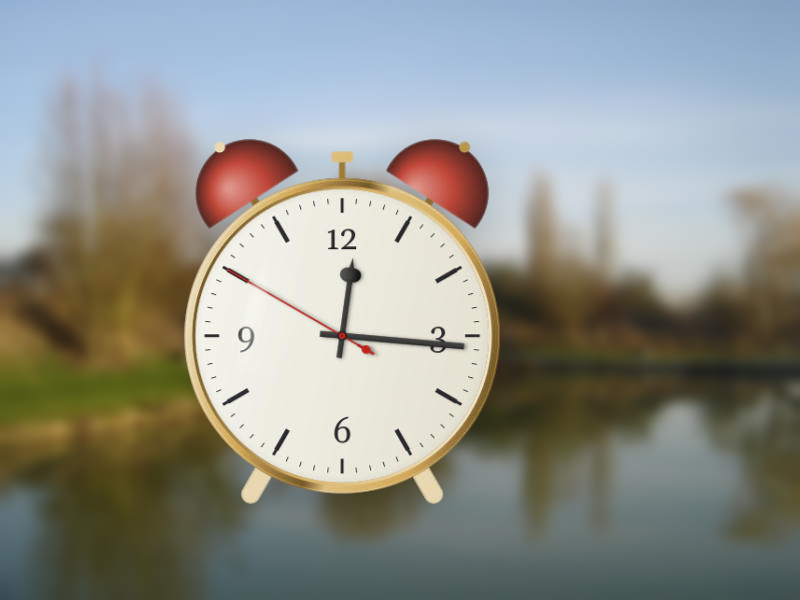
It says 12 h 15 min 50 s
